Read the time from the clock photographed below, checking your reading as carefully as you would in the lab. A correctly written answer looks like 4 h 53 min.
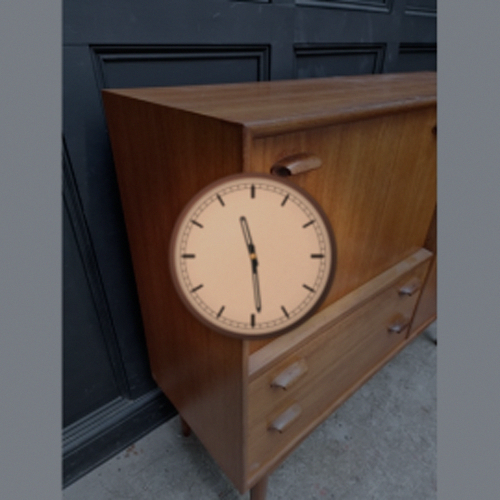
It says 11 h 29 min
